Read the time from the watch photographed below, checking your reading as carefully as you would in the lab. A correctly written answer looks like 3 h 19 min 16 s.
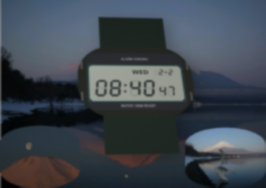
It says 8 h 40 min 47 s
